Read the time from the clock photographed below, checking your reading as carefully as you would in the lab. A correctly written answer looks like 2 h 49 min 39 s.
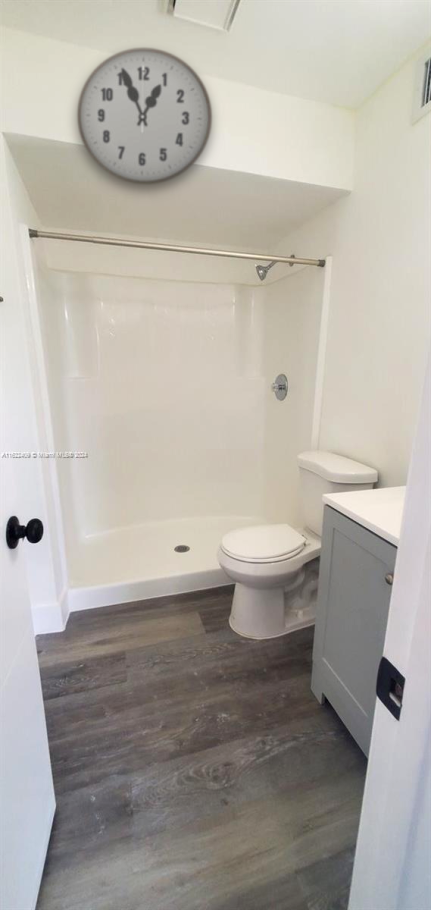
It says 12 h 56 min 00 s
